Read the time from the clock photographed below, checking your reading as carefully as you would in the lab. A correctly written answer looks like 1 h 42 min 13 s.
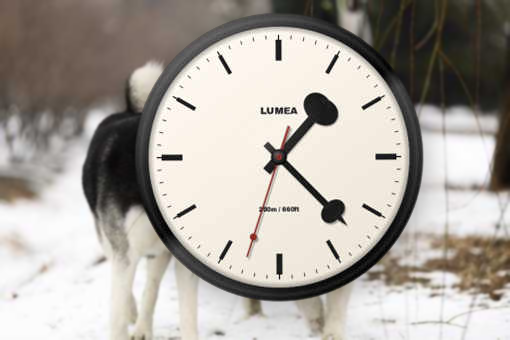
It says 1 h 22 min 33 s
